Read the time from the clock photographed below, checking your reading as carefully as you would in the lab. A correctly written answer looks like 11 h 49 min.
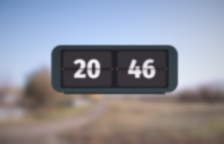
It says 20 h 46 min
